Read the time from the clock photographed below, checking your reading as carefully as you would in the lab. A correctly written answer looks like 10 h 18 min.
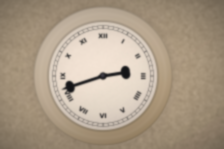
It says 2 h 42 min
